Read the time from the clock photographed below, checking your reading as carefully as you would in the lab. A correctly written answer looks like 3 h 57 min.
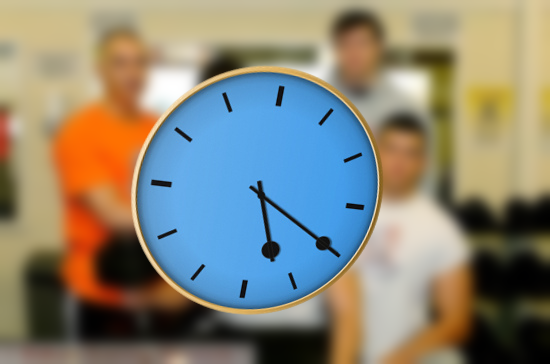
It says 5 h 20 min
